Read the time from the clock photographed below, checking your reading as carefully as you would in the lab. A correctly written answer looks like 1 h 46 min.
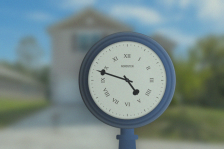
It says 4 h 48 min
